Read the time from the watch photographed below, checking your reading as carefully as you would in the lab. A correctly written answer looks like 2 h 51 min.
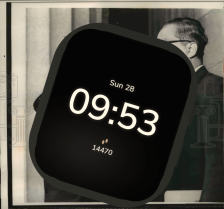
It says 9 h 53 min
